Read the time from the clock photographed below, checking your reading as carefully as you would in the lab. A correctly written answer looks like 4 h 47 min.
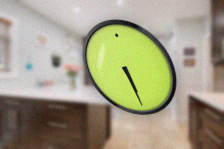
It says 5 h 28 min
